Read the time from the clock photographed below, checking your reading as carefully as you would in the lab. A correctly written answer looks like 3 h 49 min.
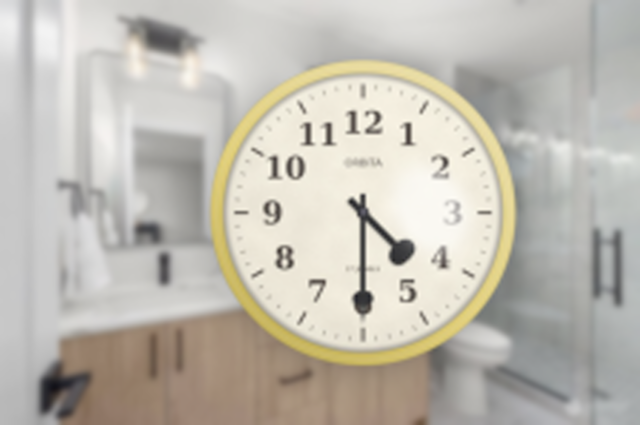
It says 4 h 30 min
